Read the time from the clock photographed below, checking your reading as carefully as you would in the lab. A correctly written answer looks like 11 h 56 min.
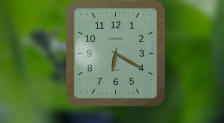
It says 6 h 20 min
